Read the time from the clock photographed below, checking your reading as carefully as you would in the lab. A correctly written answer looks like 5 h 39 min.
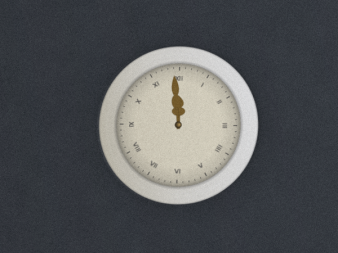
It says 11 h 59 min
